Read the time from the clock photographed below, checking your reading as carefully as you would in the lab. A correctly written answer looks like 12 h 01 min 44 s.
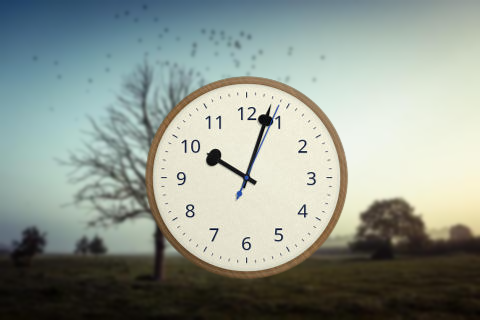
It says 10 h 03 min 04 s
